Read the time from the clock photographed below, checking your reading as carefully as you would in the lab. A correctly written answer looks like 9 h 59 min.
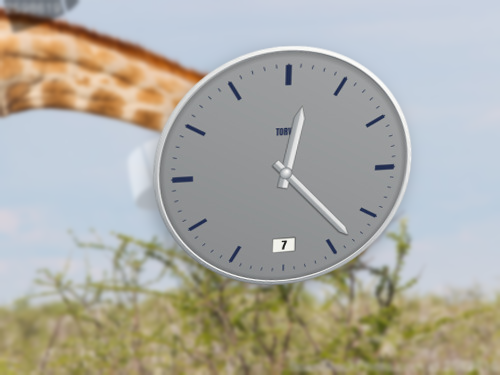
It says 12 h 23 min
